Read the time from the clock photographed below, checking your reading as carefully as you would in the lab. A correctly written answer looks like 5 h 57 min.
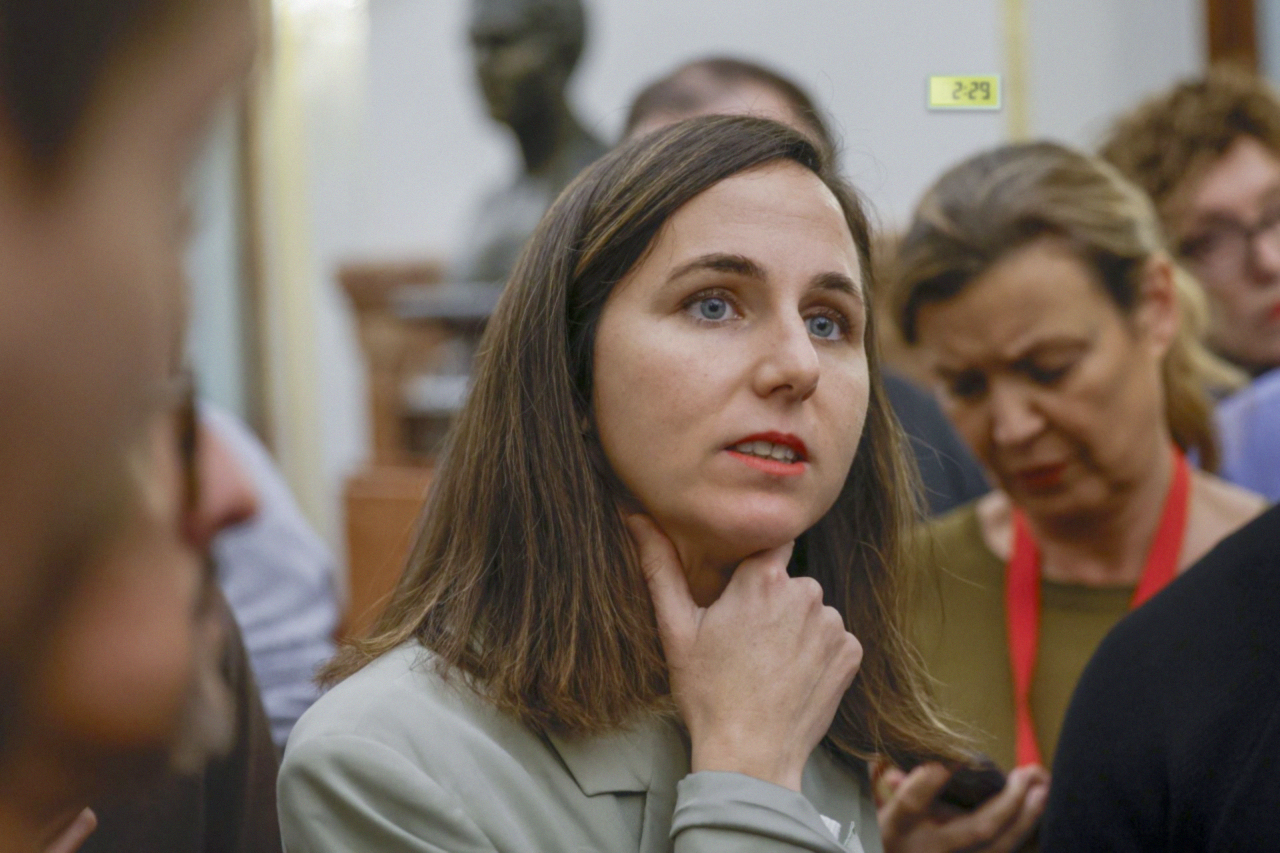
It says 2 h 29 min
